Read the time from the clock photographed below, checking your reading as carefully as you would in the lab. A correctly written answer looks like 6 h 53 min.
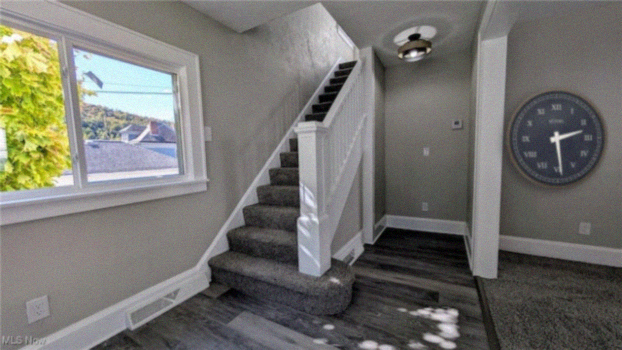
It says 2 h 29 min
